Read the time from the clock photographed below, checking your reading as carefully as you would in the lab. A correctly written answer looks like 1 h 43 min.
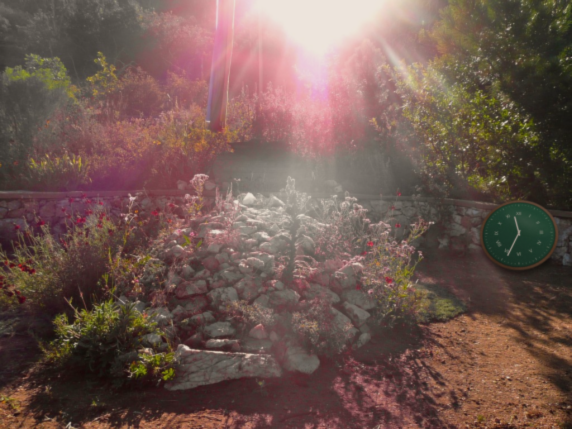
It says 11 h 34 min
